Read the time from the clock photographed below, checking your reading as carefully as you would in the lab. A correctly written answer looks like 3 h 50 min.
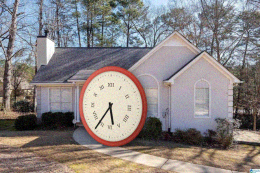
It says 5 h 36 min
